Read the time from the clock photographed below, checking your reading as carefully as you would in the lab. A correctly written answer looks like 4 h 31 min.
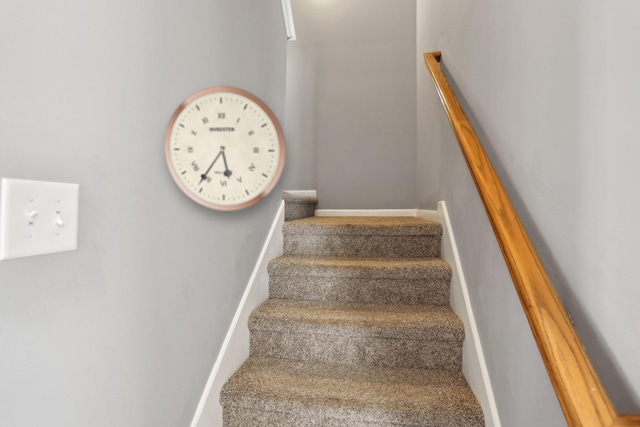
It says 5 h 36 min
